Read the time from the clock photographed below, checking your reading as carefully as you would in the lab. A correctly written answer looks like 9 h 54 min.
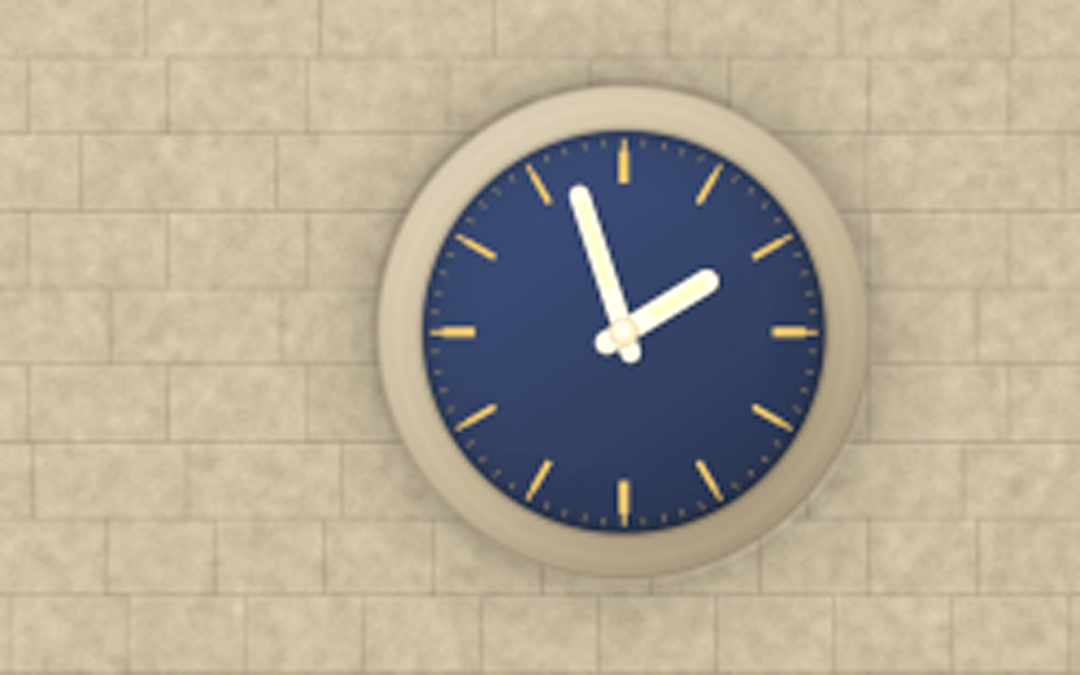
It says 1 h 57 min
